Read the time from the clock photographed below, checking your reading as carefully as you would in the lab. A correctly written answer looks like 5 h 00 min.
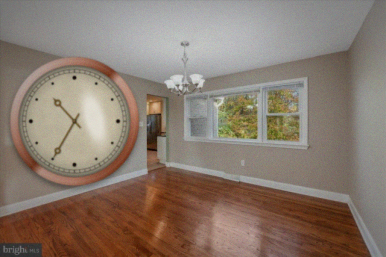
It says 10 h 35 min
